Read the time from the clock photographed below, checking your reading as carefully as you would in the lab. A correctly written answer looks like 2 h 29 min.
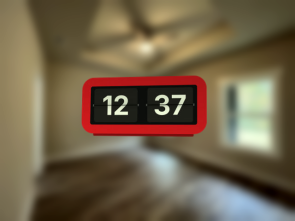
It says 12 h 37 min
